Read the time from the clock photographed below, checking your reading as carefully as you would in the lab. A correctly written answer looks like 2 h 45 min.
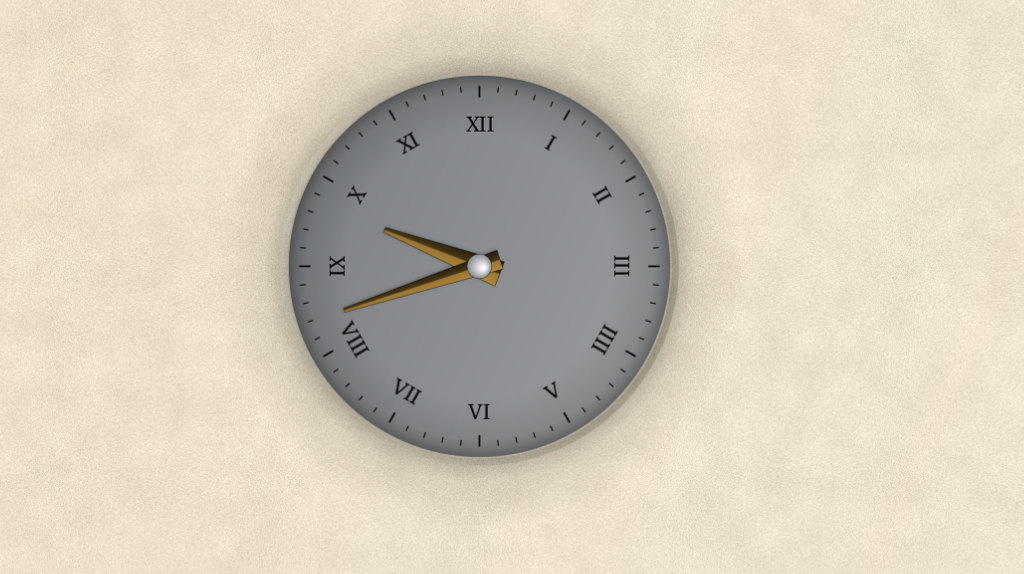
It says 9 h 42 min
